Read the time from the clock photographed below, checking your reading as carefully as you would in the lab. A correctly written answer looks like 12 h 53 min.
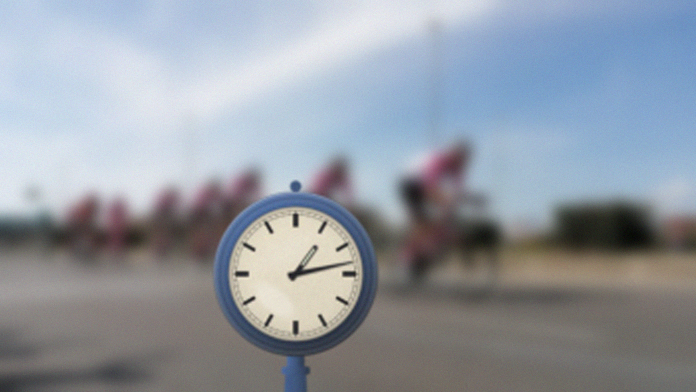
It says 1 h 13 min
